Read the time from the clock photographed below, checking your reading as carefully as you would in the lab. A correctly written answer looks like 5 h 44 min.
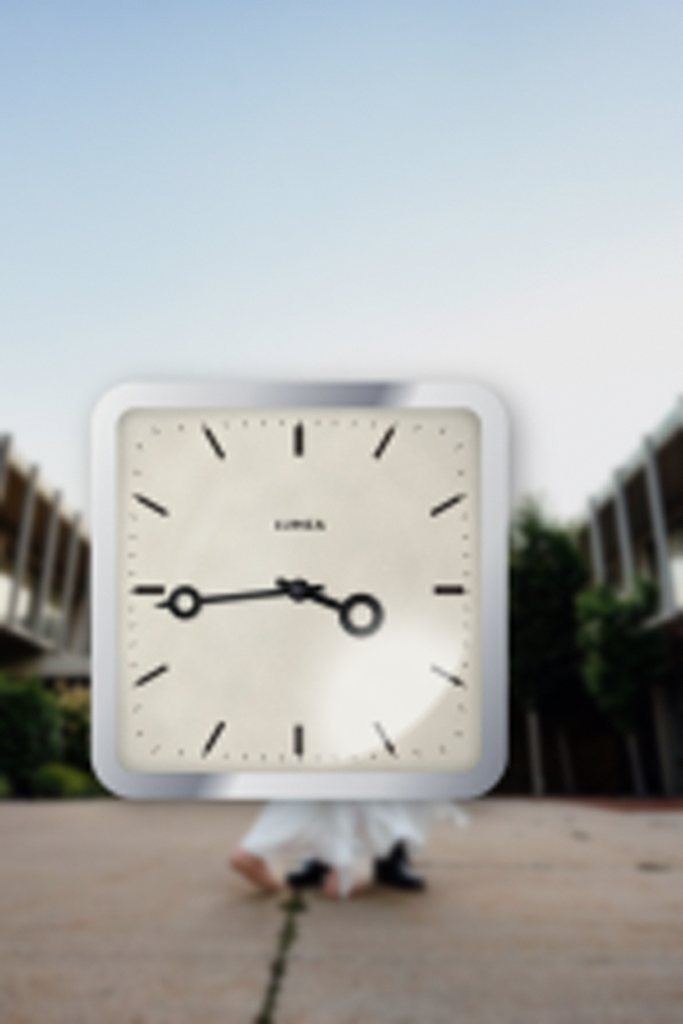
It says 3 h 44 min
